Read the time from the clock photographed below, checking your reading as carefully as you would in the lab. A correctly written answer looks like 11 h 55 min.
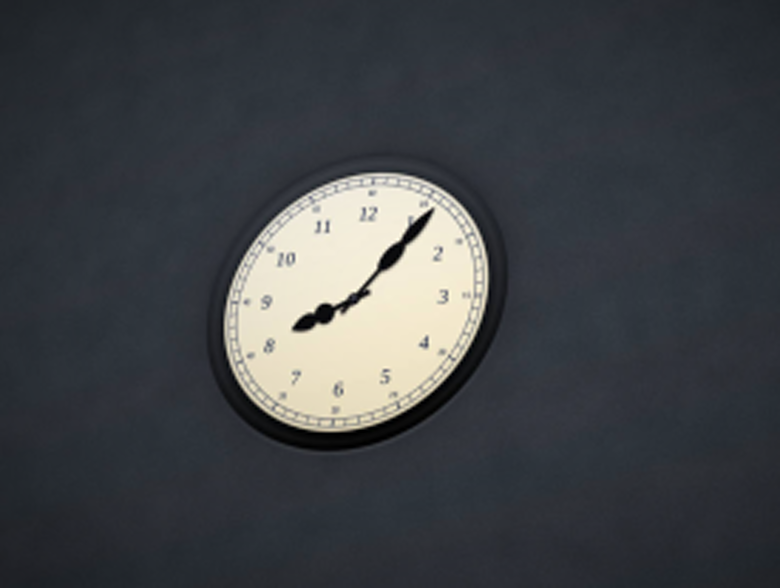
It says 8 h 06 min
